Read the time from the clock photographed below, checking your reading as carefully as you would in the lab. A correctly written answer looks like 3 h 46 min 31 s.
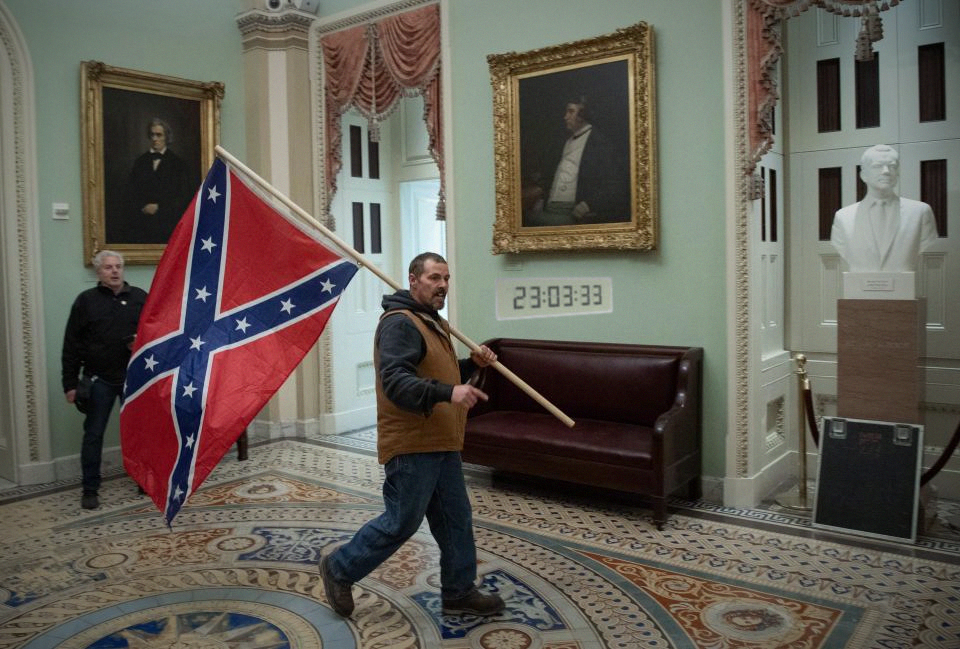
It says 23 h 03 min 33 s
